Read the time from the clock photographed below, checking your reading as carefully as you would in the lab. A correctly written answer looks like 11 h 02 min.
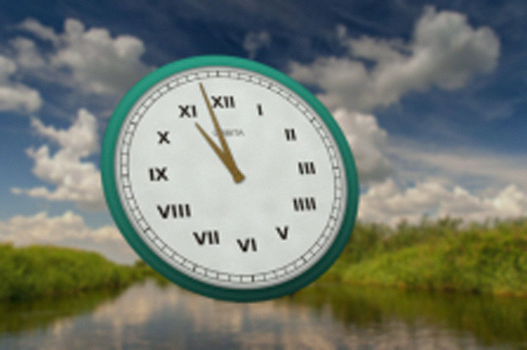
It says 10 h 58 min
